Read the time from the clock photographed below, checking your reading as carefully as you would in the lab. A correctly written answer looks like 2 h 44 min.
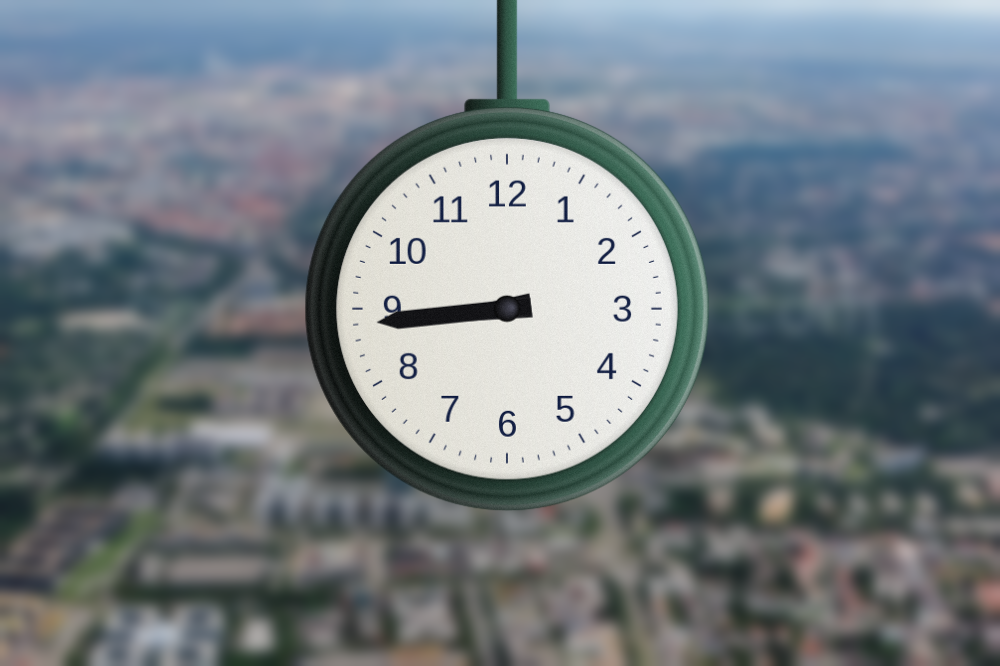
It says 8 h 44 min
